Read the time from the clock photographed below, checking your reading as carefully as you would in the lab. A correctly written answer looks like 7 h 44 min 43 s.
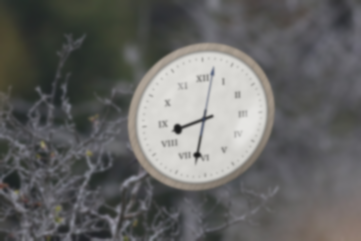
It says 8 h 32 min 02 s
